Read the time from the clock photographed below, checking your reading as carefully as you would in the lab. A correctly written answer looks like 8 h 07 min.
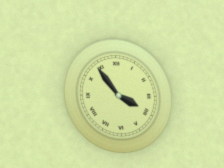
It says 3 h 54 min
